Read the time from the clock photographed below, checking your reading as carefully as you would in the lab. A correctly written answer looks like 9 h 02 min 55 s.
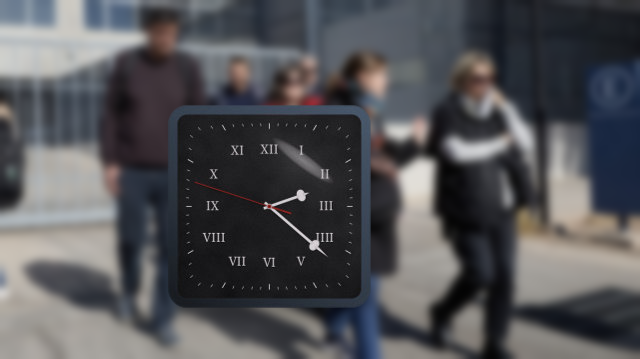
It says 2 h 21 min 48 s
